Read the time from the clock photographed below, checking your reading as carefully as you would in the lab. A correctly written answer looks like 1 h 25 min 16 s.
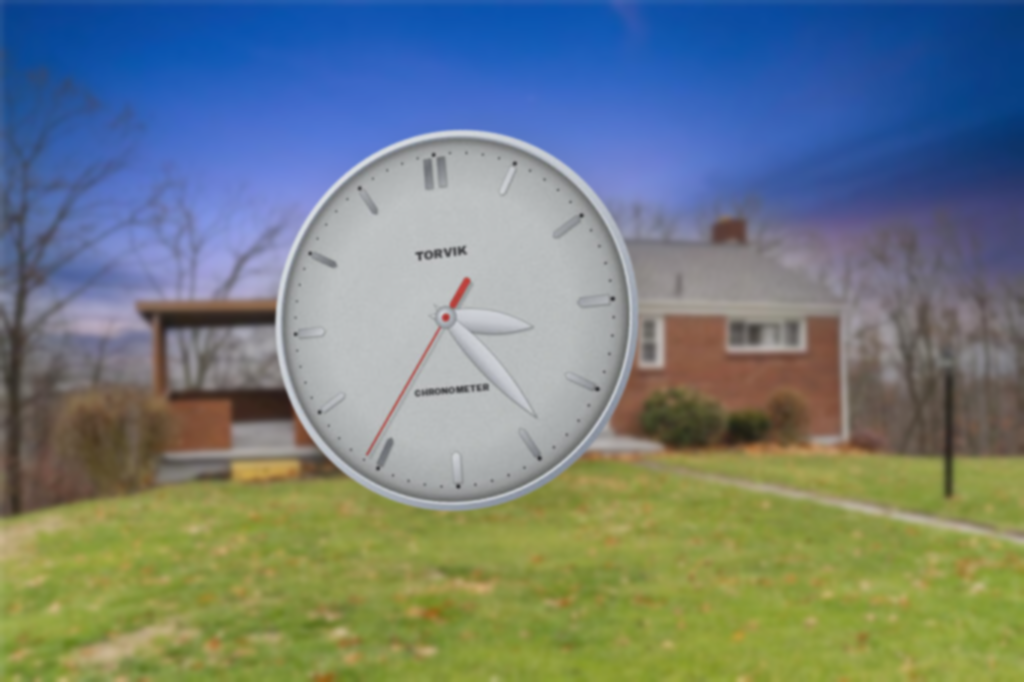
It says 3 h 23 min 36 s
